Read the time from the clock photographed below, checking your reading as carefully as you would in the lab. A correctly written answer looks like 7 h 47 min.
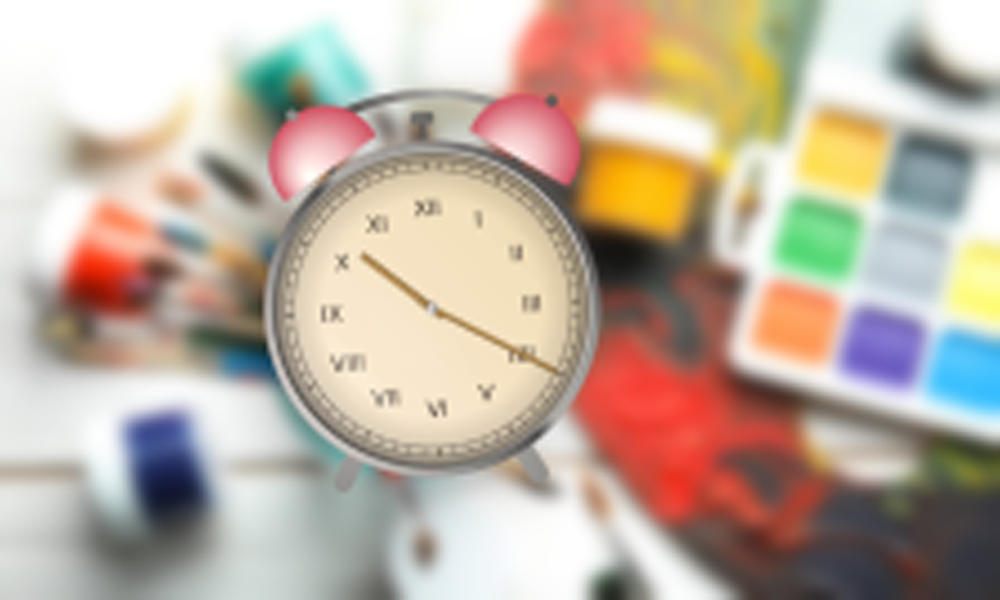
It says 10 h 20 min
